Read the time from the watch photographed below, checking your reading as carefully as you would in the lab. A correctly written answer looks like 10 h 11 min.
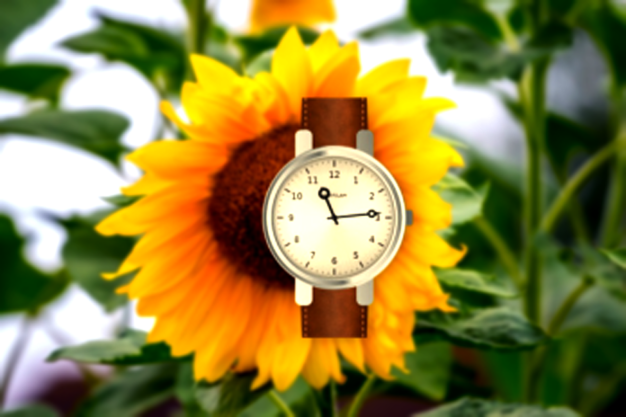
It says 11 h 14 min
